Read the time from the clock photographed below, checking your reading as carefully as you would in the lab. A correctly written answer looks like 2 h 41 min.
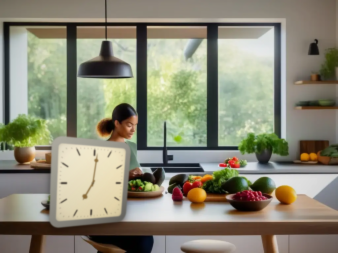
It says 7 h 01 min
